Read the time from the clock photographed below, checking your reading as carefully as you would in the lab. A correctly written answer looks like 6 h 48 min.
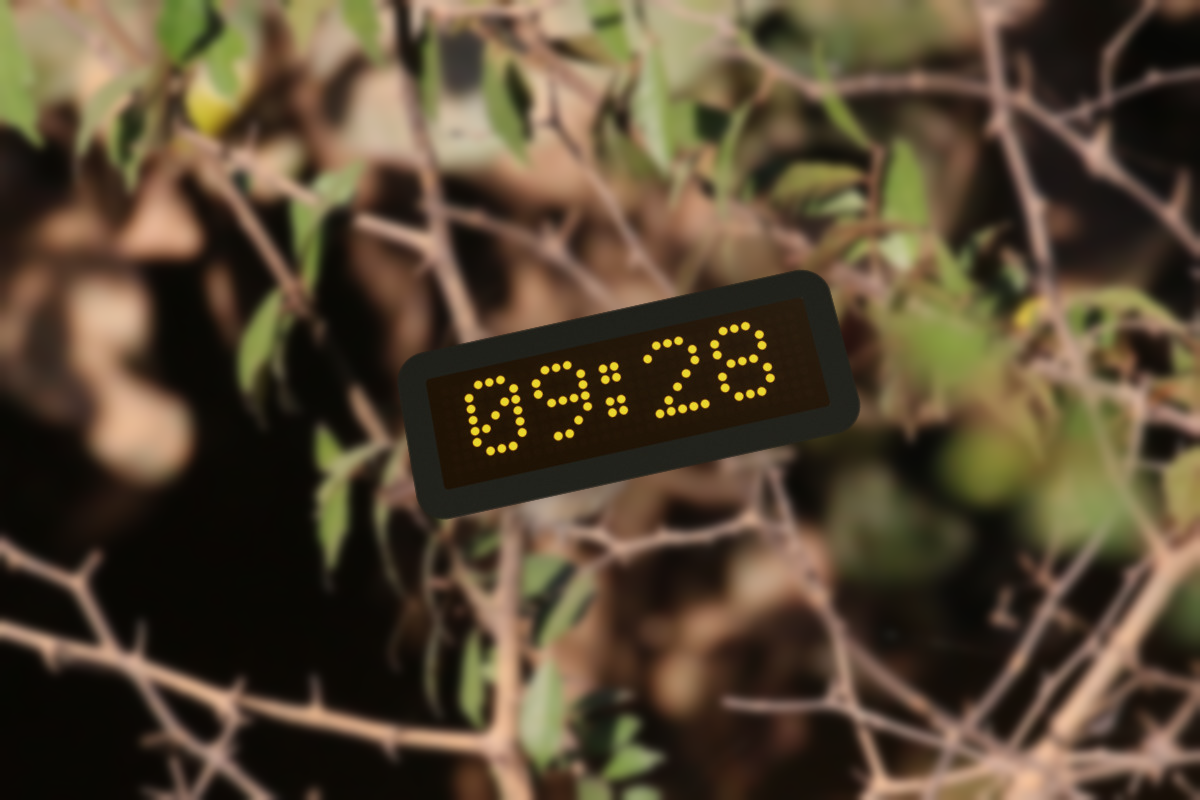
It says 9 h 28 min
